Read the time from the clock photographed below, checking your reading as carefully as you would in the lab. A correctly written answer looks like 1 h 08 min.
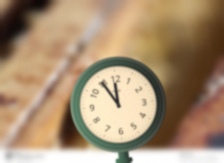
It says 11 h 55 min
